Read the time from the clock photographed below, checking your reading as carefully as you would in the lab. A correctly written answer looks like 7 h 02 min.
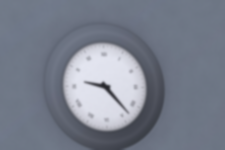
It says 9 h 23 min
